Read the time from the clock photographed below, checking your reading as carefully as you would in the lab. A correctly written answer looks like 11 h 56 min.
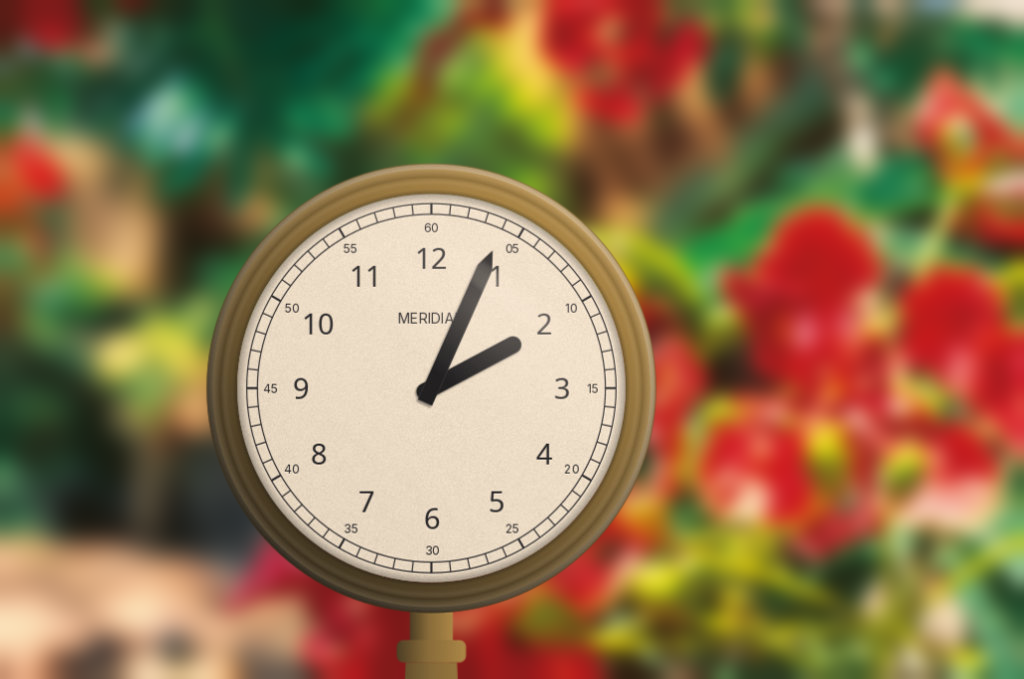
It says 2 h 04 min
